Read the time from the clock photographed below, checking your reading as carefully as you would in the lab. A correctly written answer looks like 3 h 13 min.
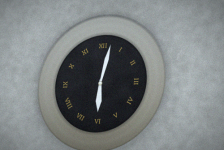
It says 6 h 02 min
